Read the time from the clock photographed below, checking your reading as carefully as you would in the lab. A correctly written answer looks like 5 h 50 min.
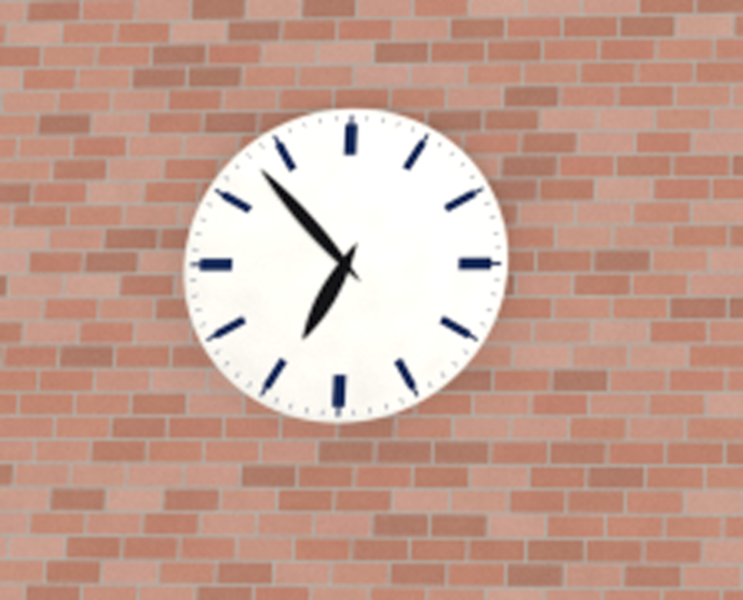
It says 6 h 53 min
